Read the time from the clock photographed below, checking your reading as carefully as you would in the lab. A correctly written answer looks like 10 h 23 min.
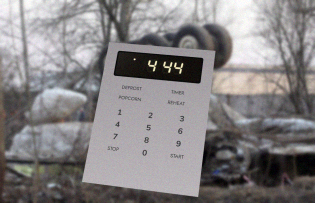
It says 4 h 44 min
